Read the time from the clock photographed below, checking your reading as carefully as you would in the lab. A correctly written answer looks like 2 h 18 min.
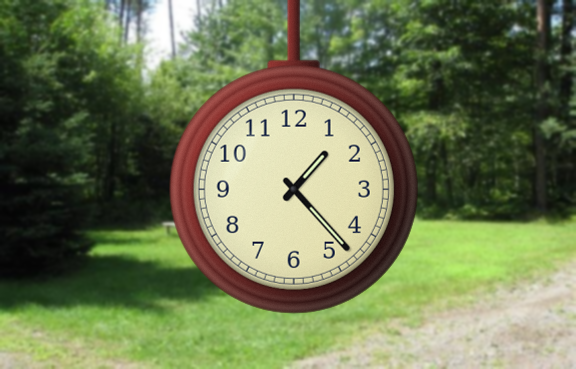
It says 1 h 23 min
